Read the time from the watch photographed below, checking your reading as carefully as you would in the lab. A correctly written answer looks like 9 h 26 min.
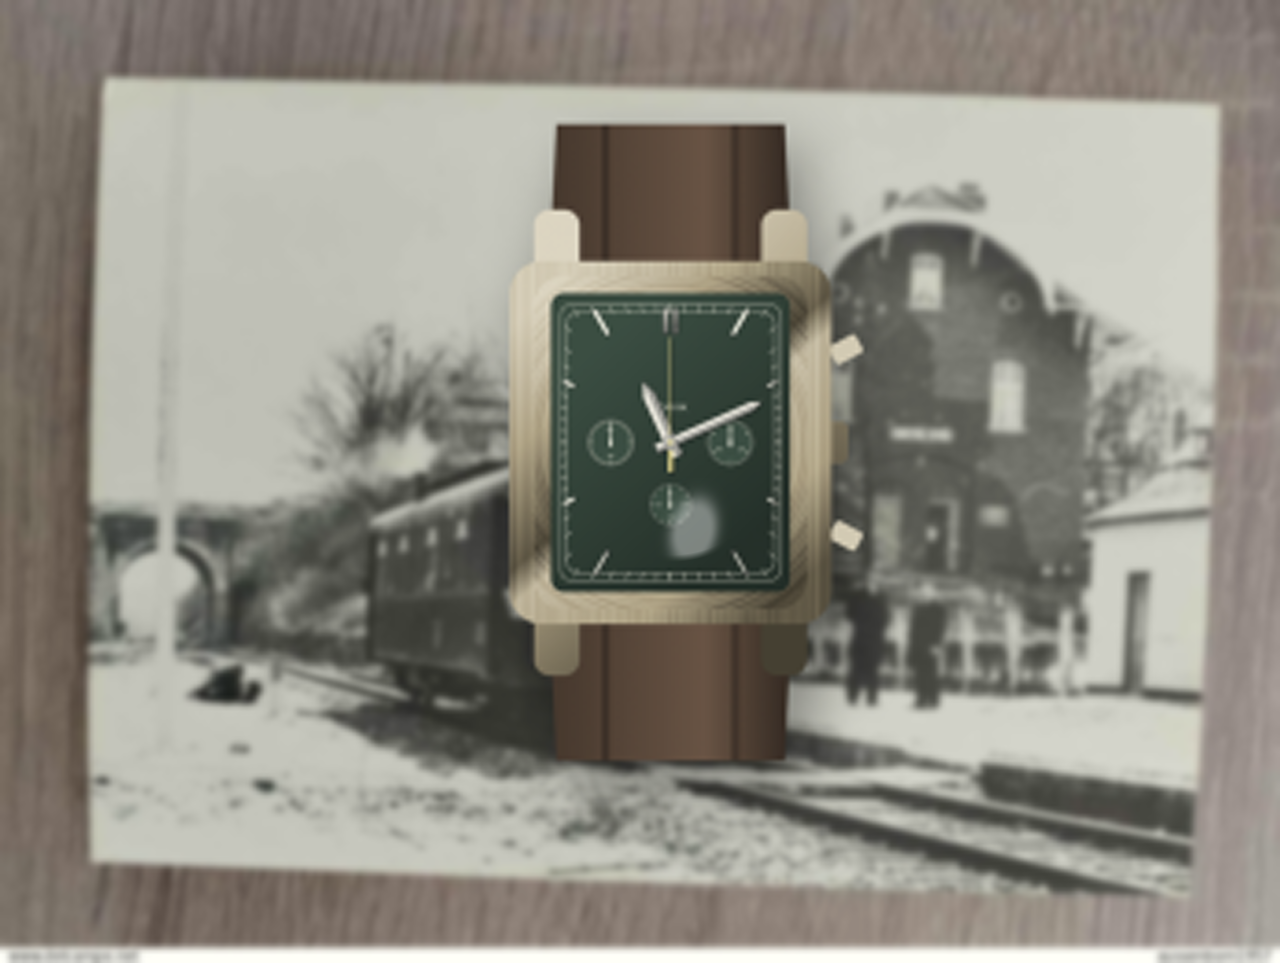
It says 11 h 11 min
